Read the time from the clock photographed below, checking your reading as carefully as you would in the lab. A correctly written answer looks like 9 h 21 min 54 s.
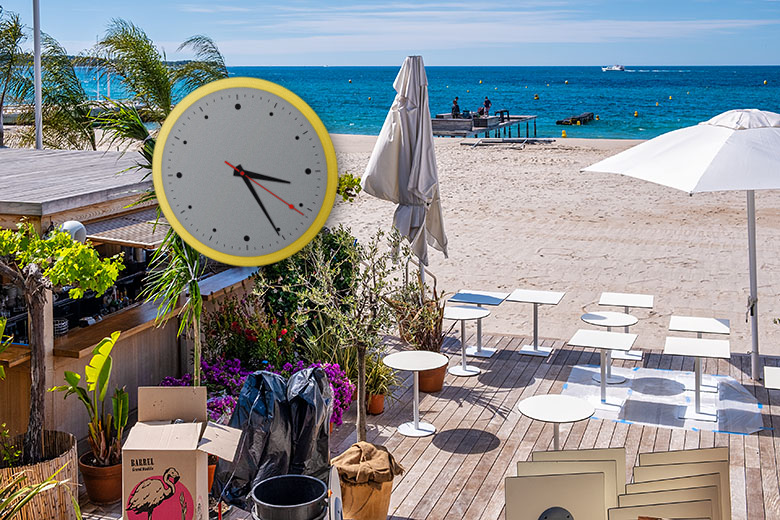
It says 3 h 25 min 21 s
